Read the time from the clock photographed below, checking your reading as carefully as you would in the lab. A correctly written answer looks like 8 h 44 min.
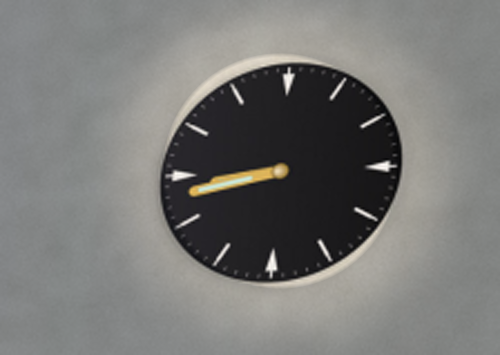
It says 8 h 43 min
